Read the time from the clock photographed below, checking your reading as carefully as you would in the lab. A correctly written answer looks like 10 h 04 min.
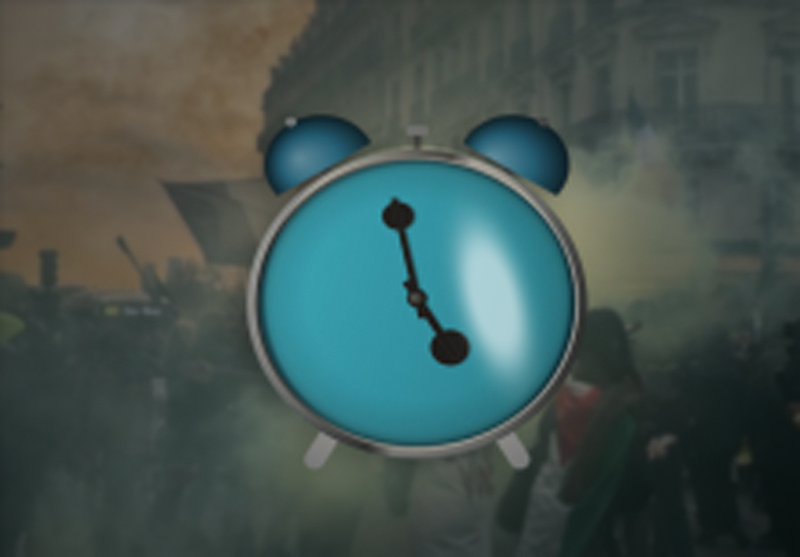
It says 4 h 58 min
